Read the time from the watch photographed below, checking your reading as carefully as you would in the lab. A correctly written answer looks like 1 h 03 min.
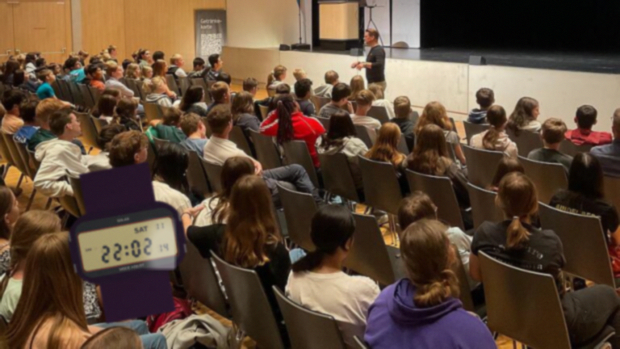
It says 22 h 02 min
